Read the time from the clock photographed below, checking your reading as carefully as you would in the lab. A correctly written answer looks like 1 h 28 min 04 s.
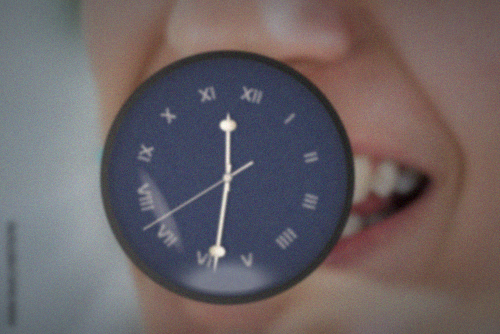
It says 11 h 28 min 37 s
